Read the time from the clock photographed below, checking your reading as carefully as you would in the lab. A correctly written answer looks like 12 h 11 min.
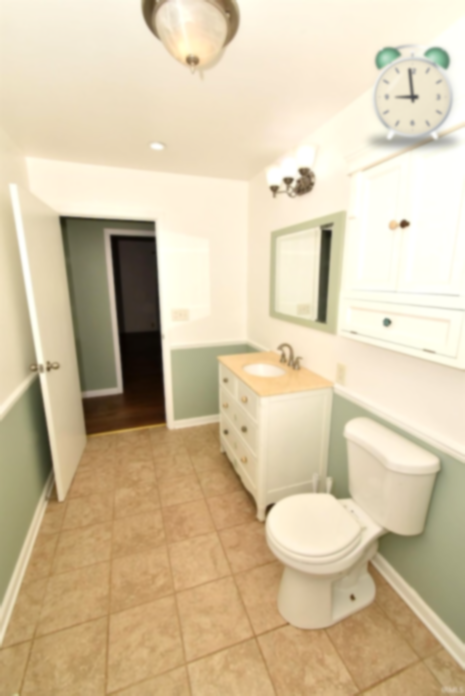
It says 8 h 59 min
